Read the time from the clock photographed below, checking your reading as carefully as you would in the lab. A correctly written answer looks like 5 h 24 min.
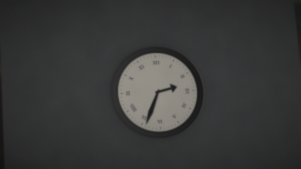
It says 2 h 34 min
